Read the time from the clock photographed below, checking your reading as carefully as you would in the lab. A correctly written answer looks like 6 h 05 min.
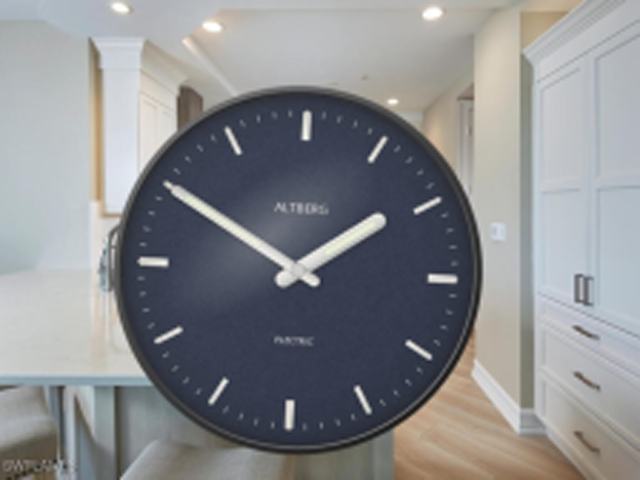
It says 1 h 50 min
